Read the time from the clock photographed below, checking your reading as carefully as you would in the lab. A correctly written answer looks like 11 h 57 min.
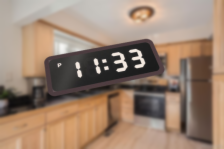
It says 11 h 33 min
